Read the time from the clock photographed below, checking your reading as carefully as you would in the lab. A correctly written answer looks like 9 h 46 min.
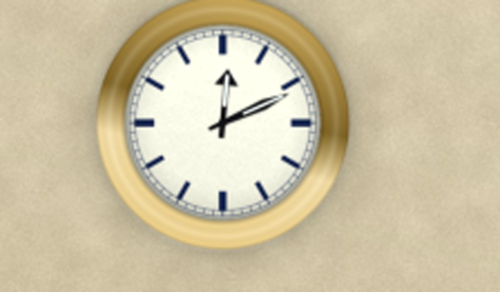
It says 12 h 11 min
